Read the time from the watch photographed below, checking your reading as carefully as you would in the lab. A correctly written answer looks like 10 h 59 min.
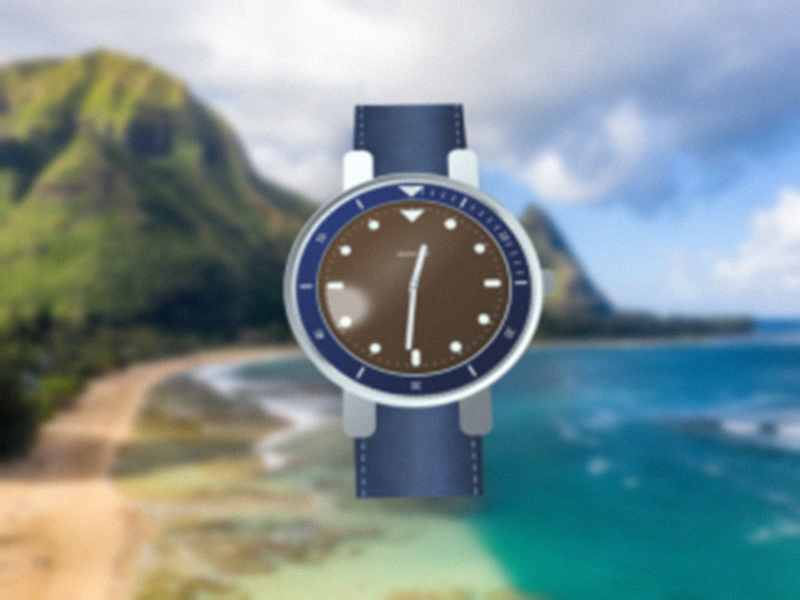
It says 12 h 31 min
